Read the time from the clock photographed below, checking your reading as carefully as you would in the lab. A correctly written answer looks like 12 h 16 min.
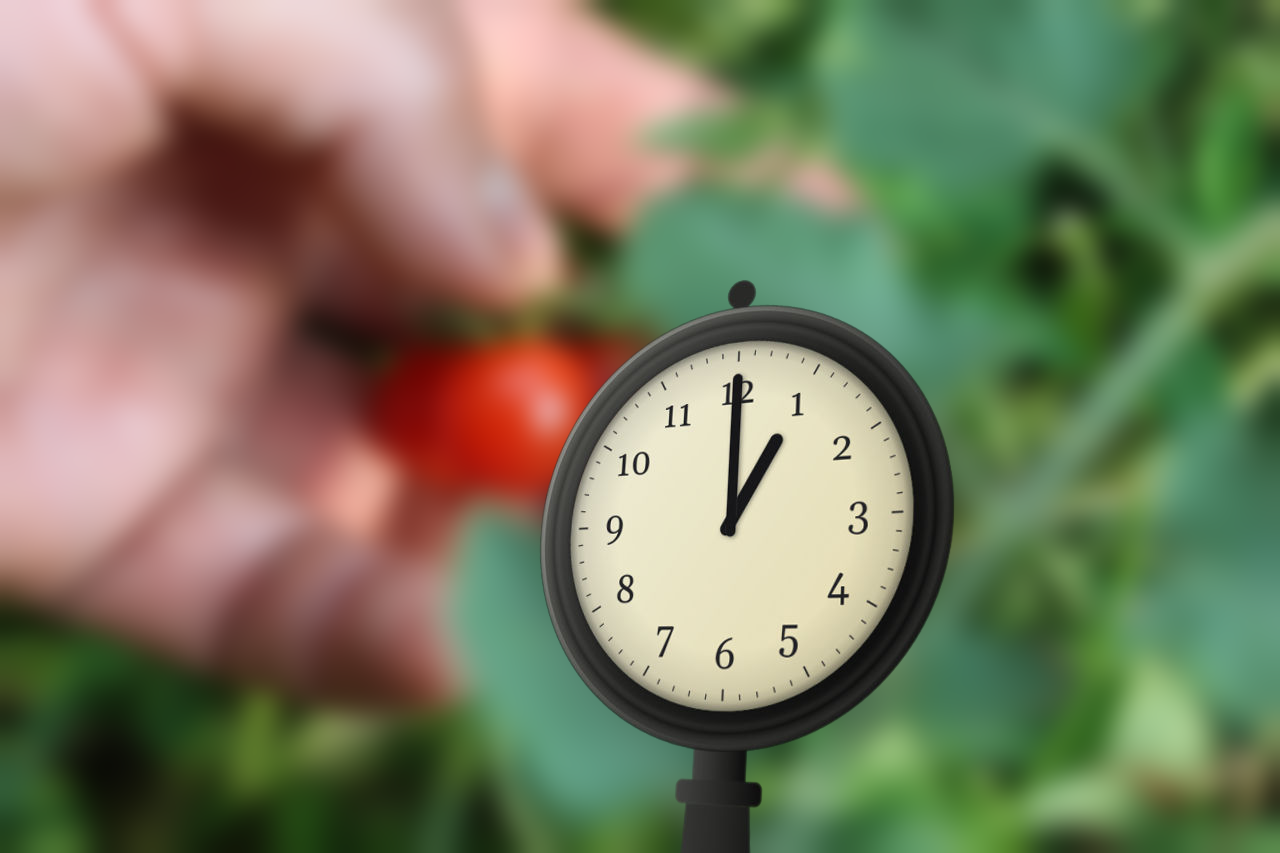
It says 1 h 00 min
